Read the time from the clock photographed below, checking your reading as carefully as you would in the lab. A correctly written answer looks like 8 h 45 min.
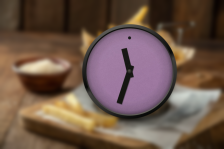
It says 11 h 33 min
